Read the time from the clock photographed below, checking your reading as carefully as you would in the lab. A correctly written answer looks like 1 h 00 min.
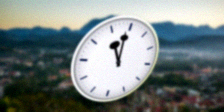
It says 10 h 59 min
